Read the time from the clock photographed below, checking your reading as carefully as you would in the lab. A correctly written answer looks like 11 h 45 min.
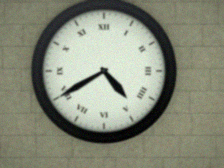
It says 4 h 40 min
